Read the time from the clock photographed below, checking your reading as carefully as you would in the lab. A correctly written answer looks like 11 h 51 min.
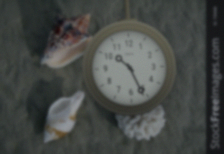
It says 10 h 26 min
